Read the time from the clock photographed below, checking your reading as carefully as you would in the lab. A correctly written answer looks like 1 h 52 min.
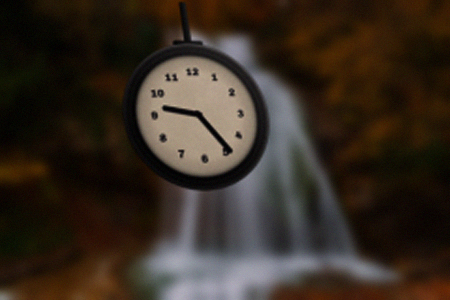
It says 9 h 24 min
